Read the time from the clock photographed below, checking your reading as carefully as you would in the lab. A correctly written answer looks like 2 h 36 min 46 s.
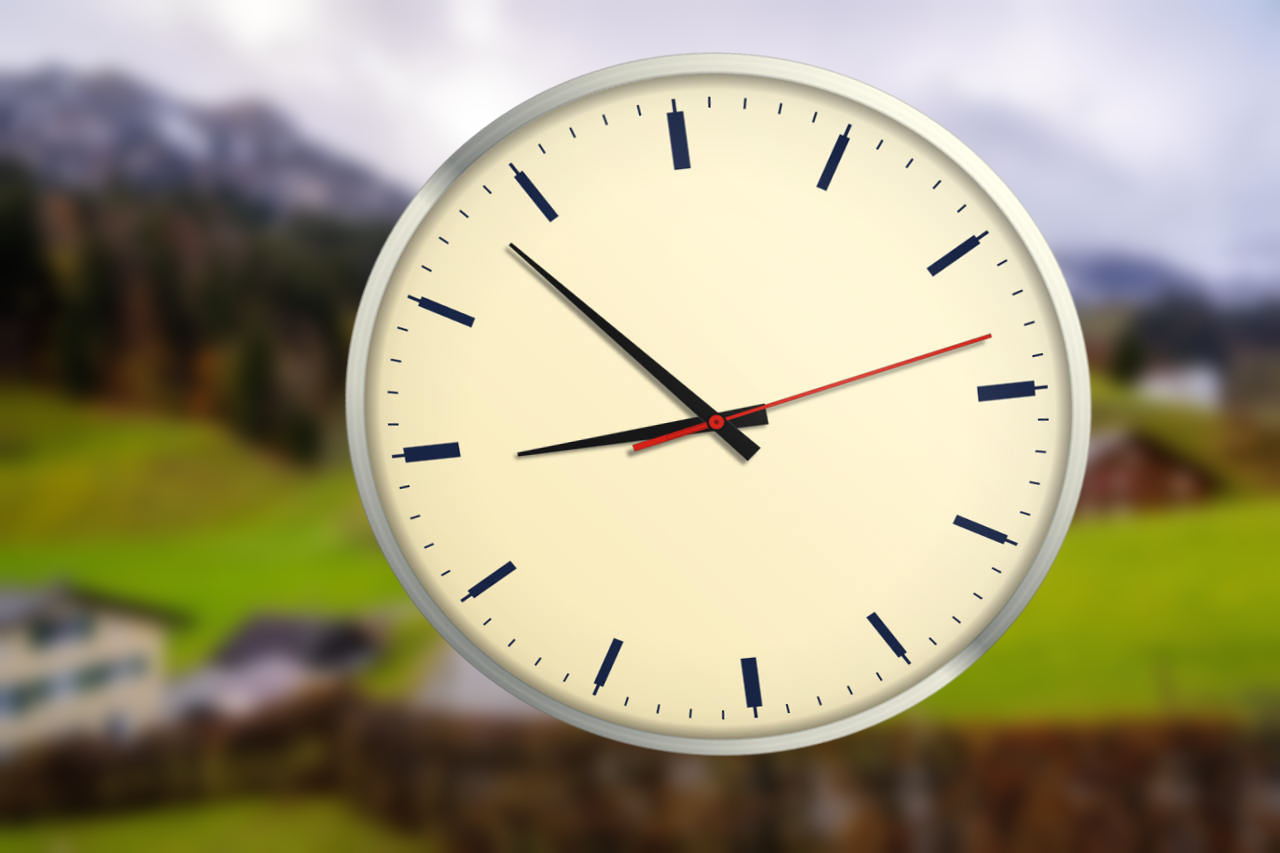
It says 8 h 53 min 13 s
